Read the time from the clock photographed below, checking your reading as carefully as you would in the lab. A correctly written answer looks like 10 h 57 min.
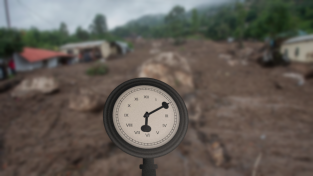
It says 6 h 10 min
